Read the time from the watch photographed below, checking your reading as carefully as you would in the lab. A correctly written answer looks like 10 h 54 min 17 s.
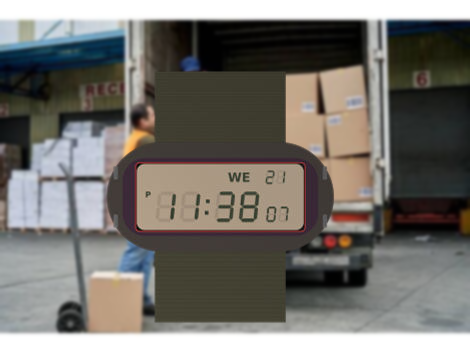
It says 11 h 38 min 07 s
